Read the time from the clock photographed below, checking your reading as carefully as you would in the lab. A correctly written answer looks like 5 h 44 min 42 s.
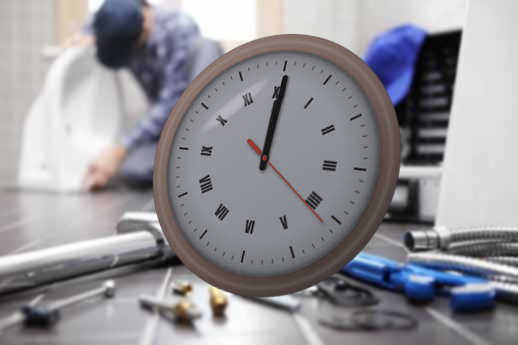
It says 12 h 00 min 21 s
